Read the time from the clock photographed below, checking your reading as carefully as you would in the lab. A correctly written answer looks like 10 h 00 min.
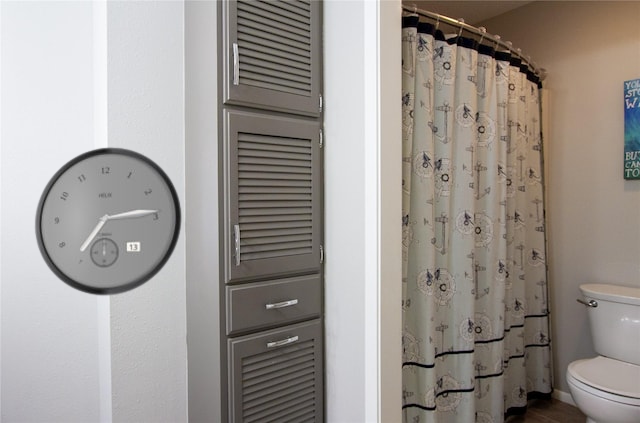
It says 7 h 14 min
